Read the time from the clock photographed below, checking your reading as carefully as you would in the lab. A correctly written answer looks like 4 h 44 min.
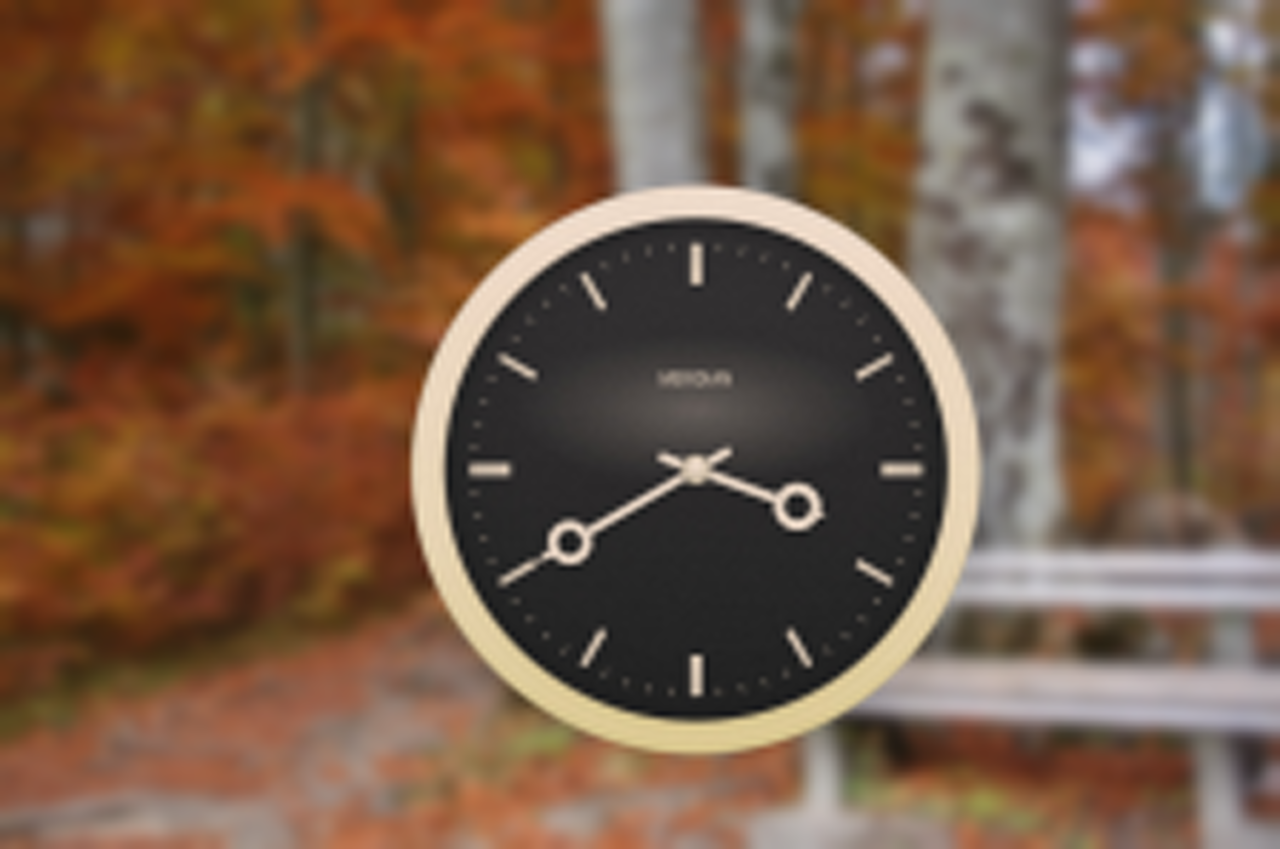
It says 3 h 40 min
